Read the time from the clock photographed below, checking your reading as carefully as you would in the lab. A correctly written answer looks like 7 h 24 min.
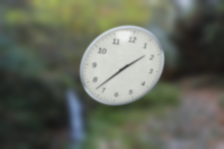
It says 1 h 37 min
